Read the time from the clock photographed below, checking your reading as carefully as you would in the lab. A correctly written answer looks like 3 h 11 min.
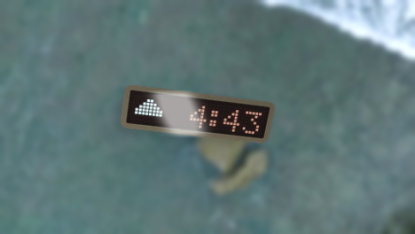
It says 4 h 43 min
